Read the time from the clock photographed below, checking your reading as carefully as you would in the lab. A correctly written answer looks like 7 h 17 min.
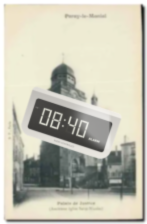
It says 8 h 40 min
